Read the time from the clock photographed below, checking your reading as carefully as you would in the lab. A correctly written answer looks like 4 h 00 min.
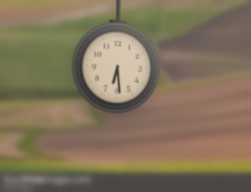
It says 6 h 29 min
